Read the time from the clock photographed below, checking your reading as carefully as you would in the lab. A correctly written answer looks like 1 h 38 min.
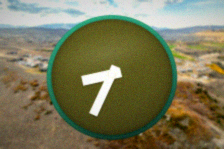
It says 8 h 34 min
